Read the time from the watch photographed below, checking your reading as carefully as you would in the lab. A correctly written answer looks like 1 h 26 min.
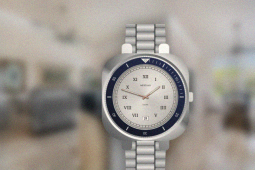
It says 1 h 48 min
